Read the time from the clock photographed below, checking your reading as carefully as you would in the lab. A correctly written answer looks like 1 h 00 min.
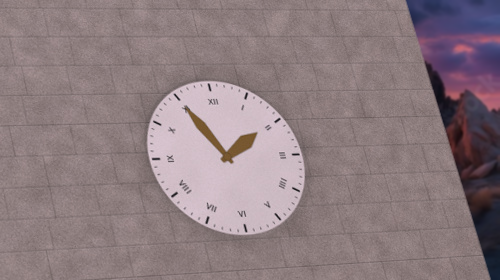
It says 1 h 55 min
